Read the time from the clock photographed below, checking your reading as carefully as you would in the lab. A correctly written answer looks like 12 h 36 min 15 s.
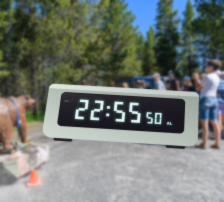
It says 22 h 55 min 50 s
